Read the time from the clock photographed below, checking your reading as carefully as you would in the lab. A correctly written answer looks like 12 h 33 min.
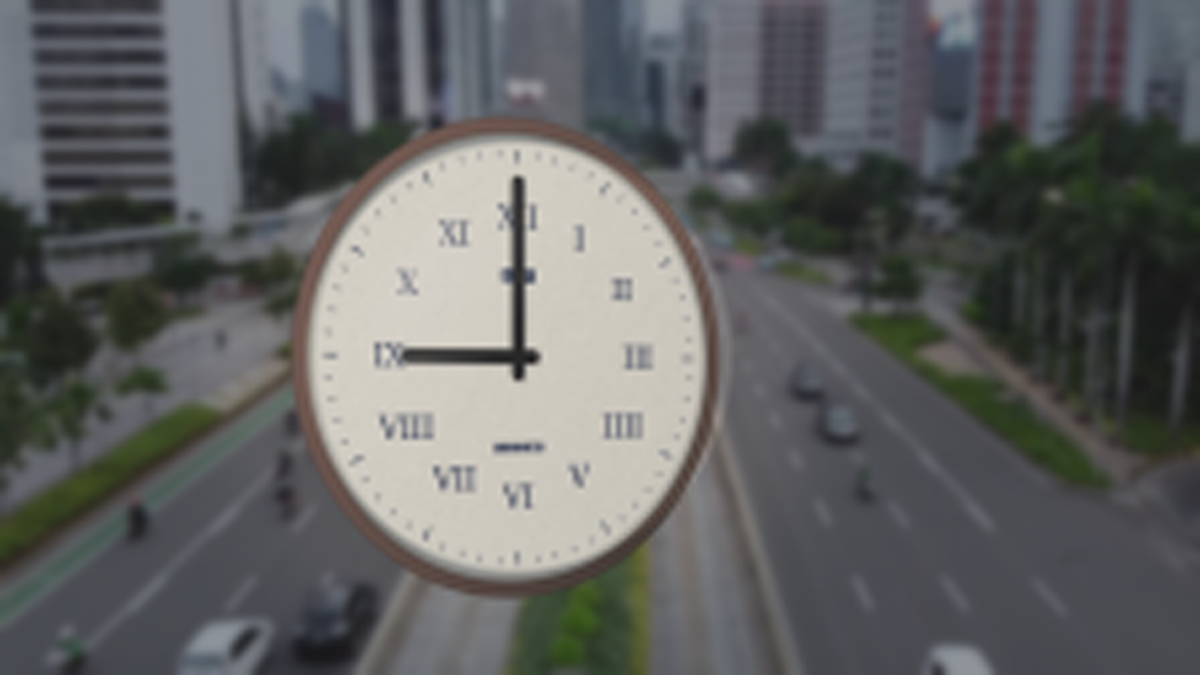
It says 9 h 00 min
